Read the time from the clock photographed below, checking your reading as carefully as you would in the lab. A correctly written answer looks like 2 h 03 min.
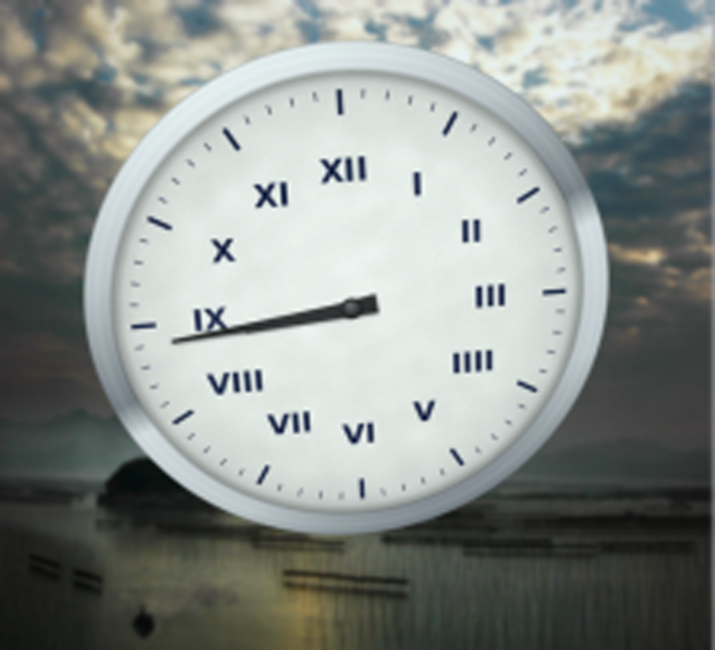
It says 8 h 44 min
